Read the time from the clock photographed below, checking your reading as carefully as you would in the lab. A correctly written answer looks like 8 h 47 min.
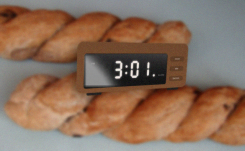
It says 3 h 01 min
